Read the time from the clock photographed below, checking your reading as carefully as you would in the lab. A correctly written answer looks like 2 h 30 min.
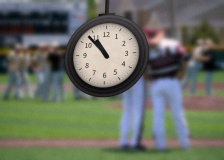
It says 10 h 53 min
